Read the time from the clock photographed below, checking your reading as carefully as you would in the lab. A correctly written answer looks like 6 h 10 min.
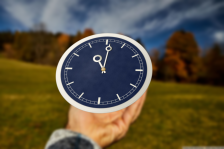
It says 11 h 01 min
